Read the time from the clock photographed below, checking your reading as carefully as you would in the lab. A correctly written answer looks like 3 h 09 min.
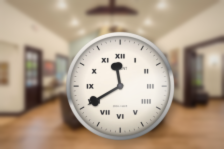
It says 11 h 40 min
